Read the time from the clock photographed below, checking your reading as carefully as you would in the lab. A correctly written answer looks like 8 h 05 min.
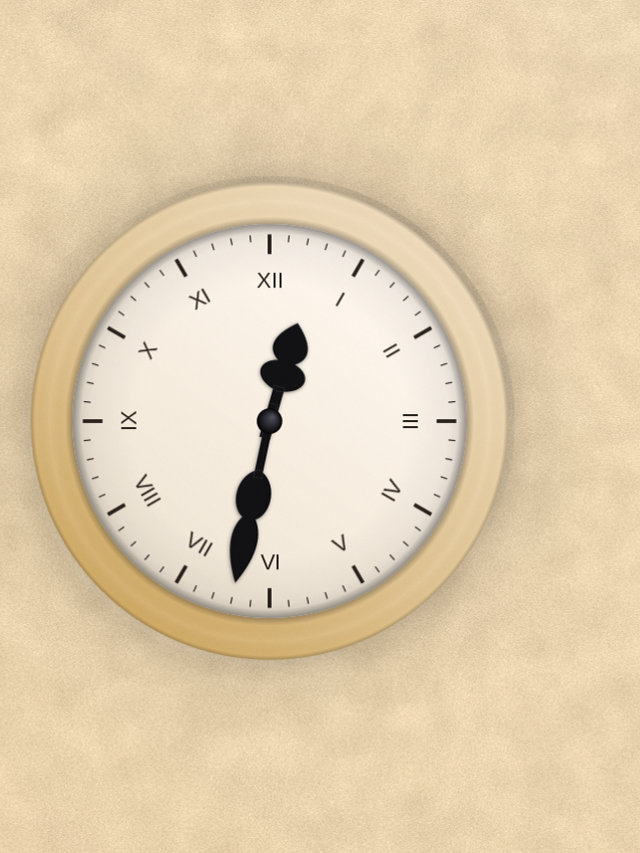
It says 12 h 32 min
